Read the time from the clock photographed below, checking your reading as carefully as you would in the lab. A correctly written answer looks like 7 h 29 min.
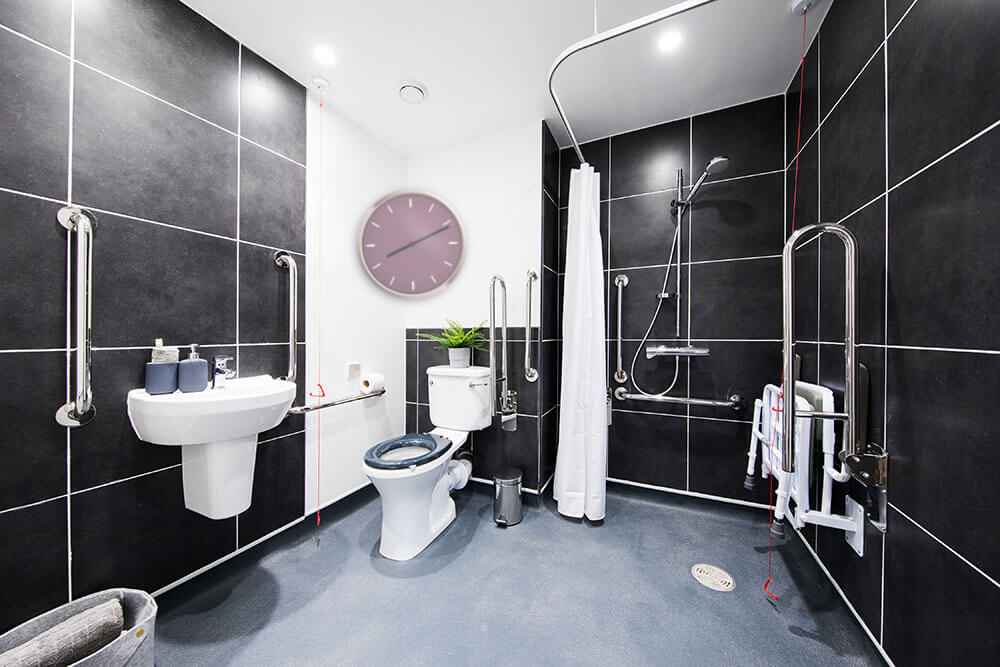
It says 8 h 11 min
